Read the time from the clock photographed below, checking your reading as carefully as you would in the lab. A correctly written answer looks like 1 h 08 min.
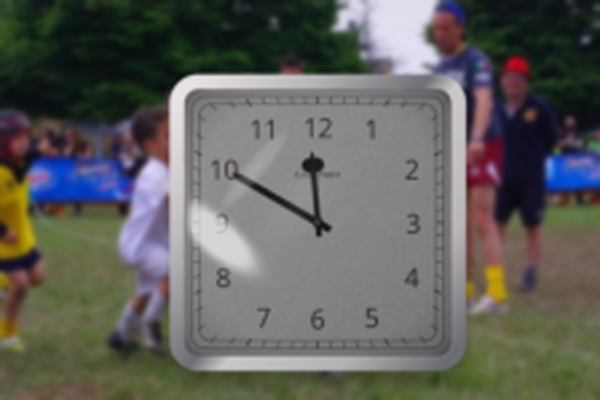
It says 11 h 50 min
